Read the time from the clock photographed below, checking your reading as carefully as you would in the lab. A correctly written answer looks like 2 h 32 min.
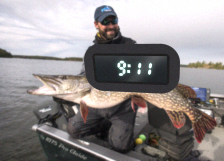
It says 9 h 11 min
